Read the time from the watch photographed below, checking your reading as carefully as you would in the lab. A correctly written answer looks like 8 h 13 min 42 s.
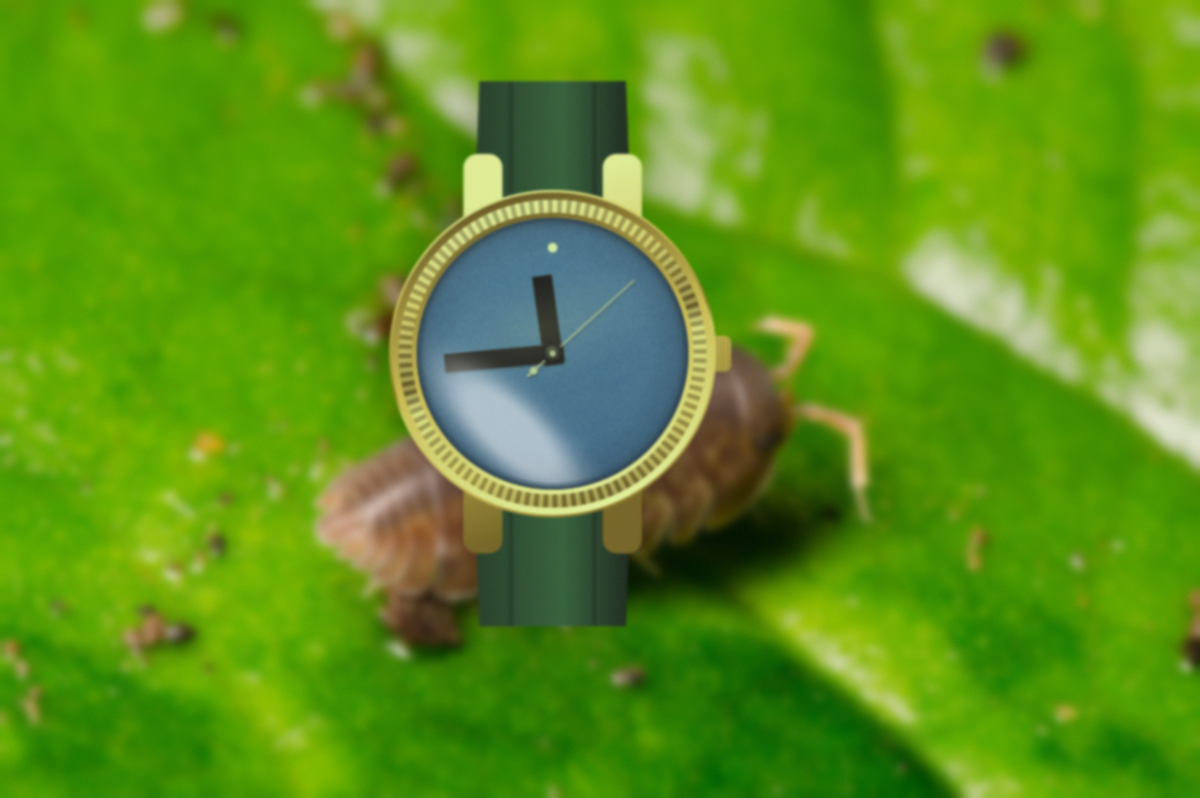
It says 11 h 44 min 08 s
